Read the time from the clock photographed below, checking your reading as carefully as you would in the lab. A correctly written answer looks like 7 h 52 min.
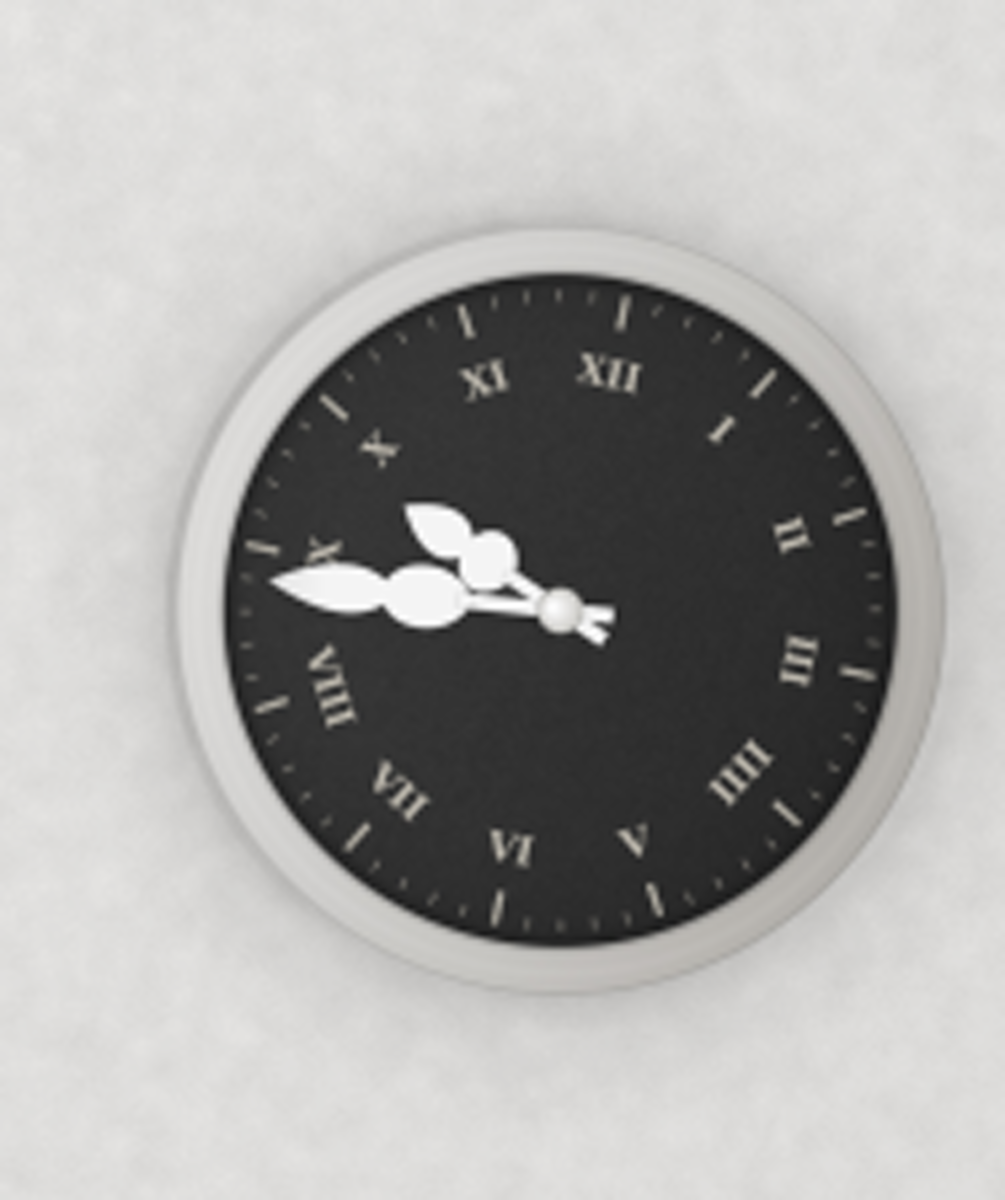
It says 9 h 44 min
